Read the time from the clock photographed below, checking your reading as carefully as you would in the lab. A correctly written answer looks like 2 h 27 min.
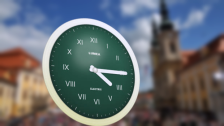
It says 4 h 15 min
